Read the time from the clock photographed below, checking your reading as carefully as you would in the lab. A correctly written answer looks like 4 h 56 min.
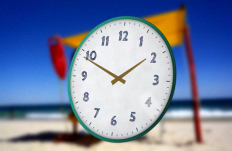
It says 1 h 49 min
